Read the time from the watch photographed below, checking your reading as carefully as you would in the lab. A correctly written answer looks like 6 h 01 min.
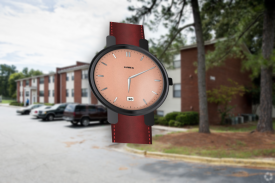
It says 6 h 10 min
